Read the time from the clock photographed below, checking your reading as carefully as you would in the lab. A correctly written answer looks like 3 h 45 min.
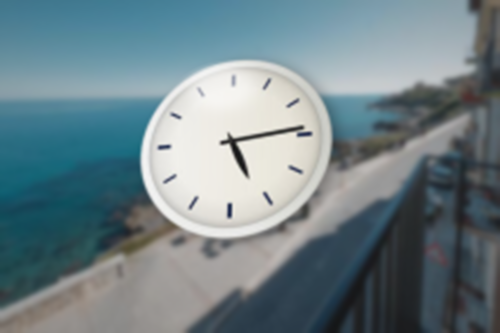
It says 5 h 14 min
